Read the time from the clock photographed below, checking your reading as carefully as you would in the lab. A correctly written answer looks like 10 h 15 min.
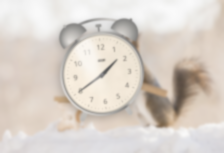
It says 1 h 40 min
